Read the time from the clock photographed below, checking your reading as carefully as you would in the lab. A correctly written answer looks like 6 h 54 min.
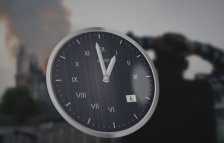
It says 12 h 59 min
